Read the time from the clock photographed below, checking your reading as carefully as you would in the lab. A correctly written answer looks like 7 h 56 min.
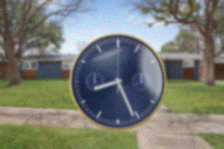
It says 8 h 26 min
